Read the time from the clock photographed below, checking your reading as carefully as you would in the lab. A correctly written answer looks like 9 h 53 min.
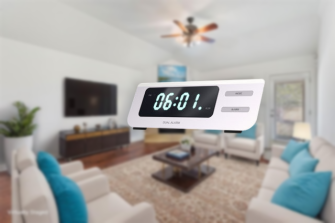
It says 6 h 01 min
